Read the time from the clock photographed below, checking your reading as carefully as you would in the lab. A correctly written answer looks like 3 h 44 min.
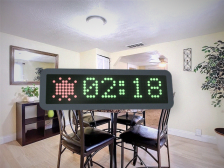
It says 2 h 18 min
